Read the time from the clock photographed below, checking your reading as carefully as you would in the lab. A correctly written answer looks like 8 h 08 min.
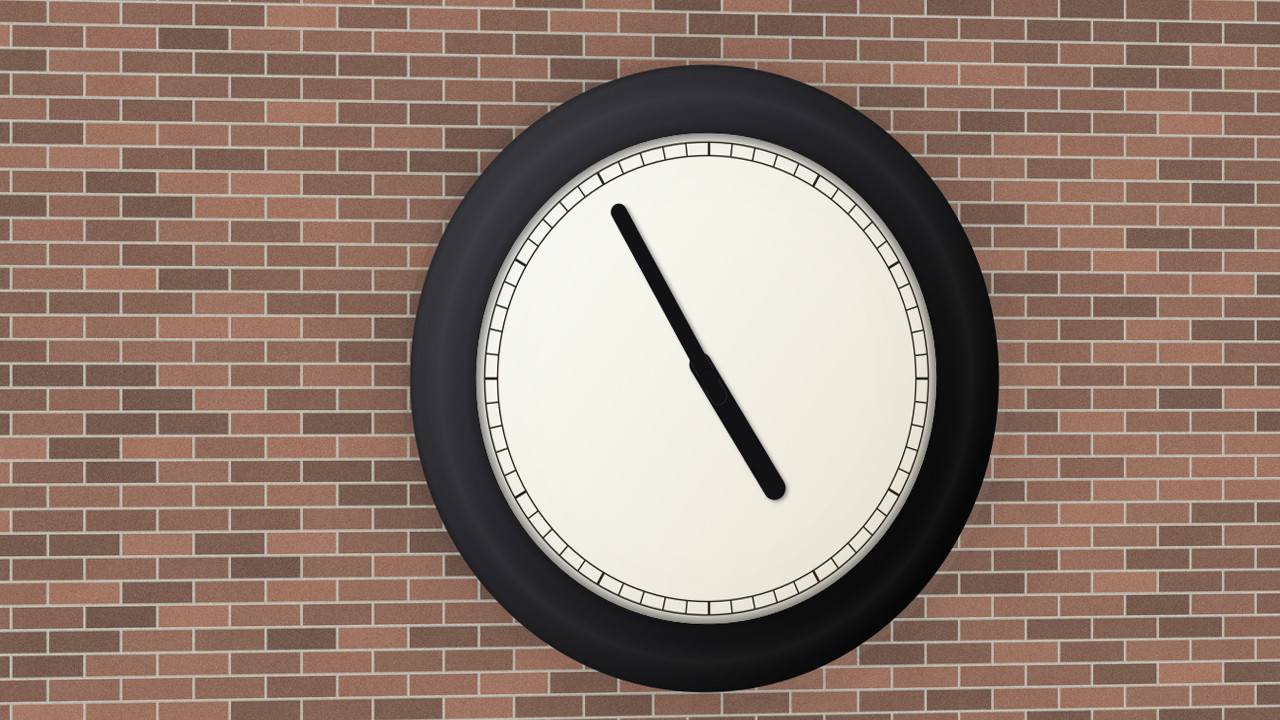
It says 4 h 55 min
